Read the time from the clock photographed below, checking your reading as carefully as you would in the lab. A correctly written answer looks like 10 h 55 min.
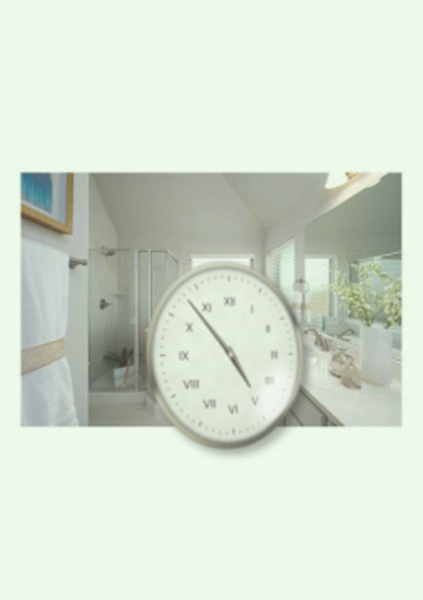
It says 4 h 53 min
